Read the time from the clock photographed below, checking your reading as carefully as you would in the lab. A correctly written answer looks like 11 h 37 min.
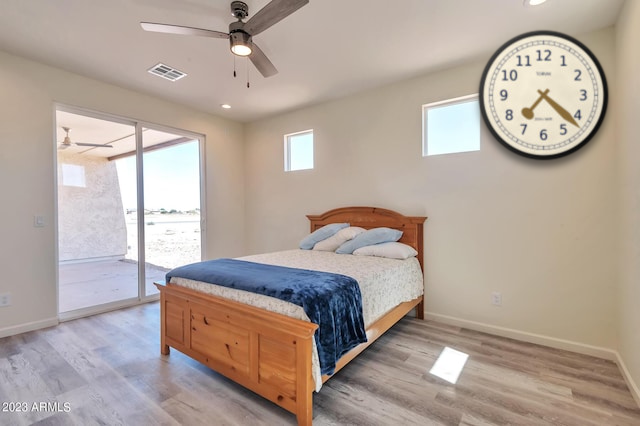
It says 7 h 22 min
